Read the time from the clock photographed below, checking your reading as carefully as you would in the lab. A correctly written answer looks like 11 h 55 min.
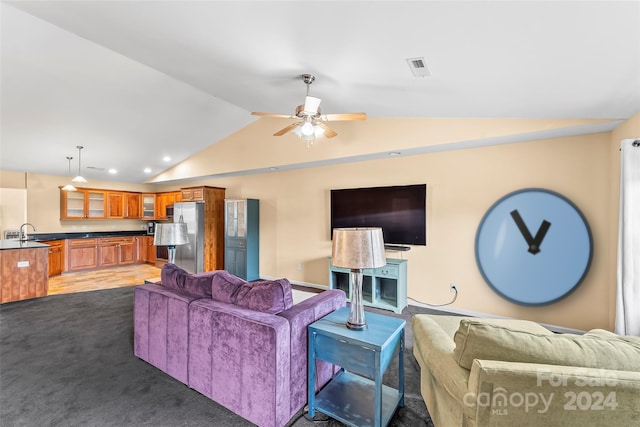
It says 12 h 55 min
